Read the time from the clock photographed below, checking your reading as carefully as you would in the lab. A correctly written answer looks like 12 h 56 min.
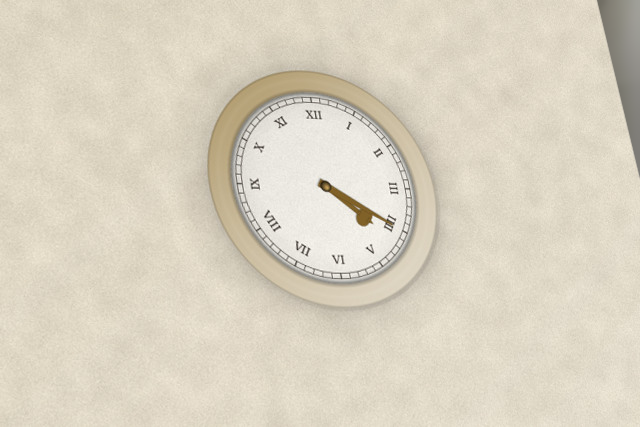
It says 4 h 20 min
